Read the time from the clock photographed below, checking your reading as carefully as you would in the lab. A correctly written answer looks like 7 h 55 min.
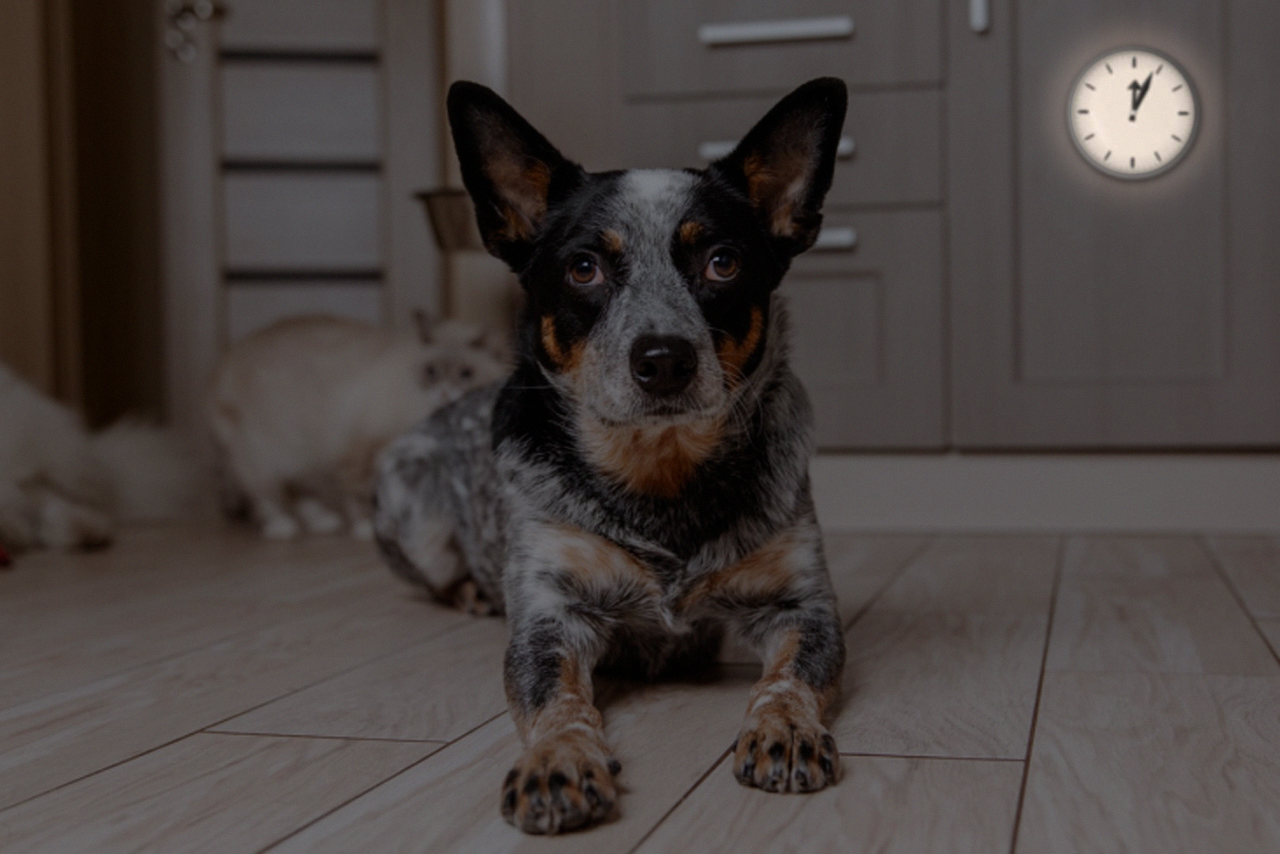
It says 12 h 04 min
